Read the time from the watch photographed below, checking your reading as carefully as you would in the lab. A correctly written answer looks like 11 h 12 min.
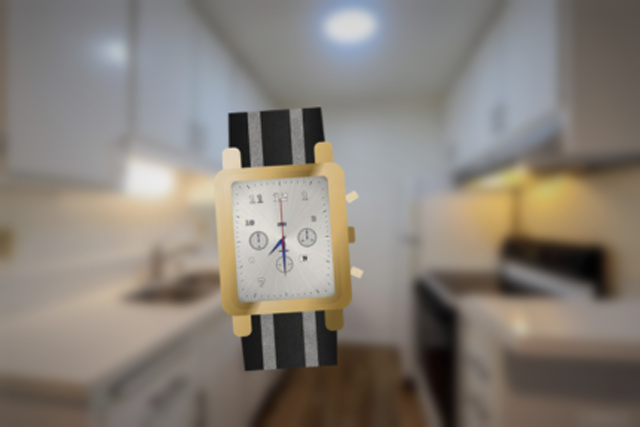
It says 7 h 30 min
